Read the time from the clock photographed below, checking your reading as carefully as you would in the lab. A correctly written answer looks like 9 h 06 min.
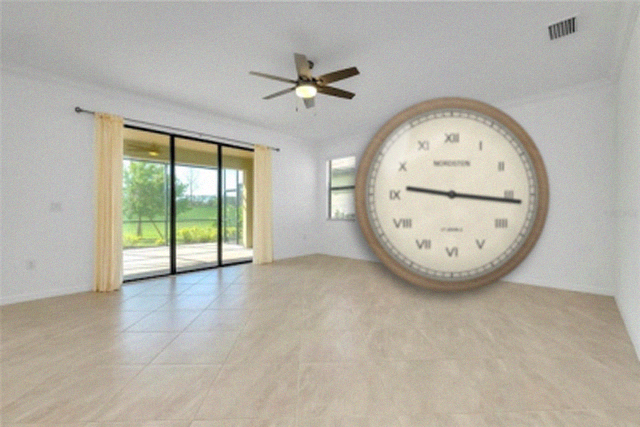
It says 9 h 16 min
